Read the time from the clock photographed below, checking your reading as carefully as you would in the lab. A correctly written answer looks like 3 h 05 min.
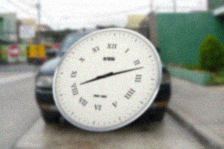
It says 8 h 12 min
